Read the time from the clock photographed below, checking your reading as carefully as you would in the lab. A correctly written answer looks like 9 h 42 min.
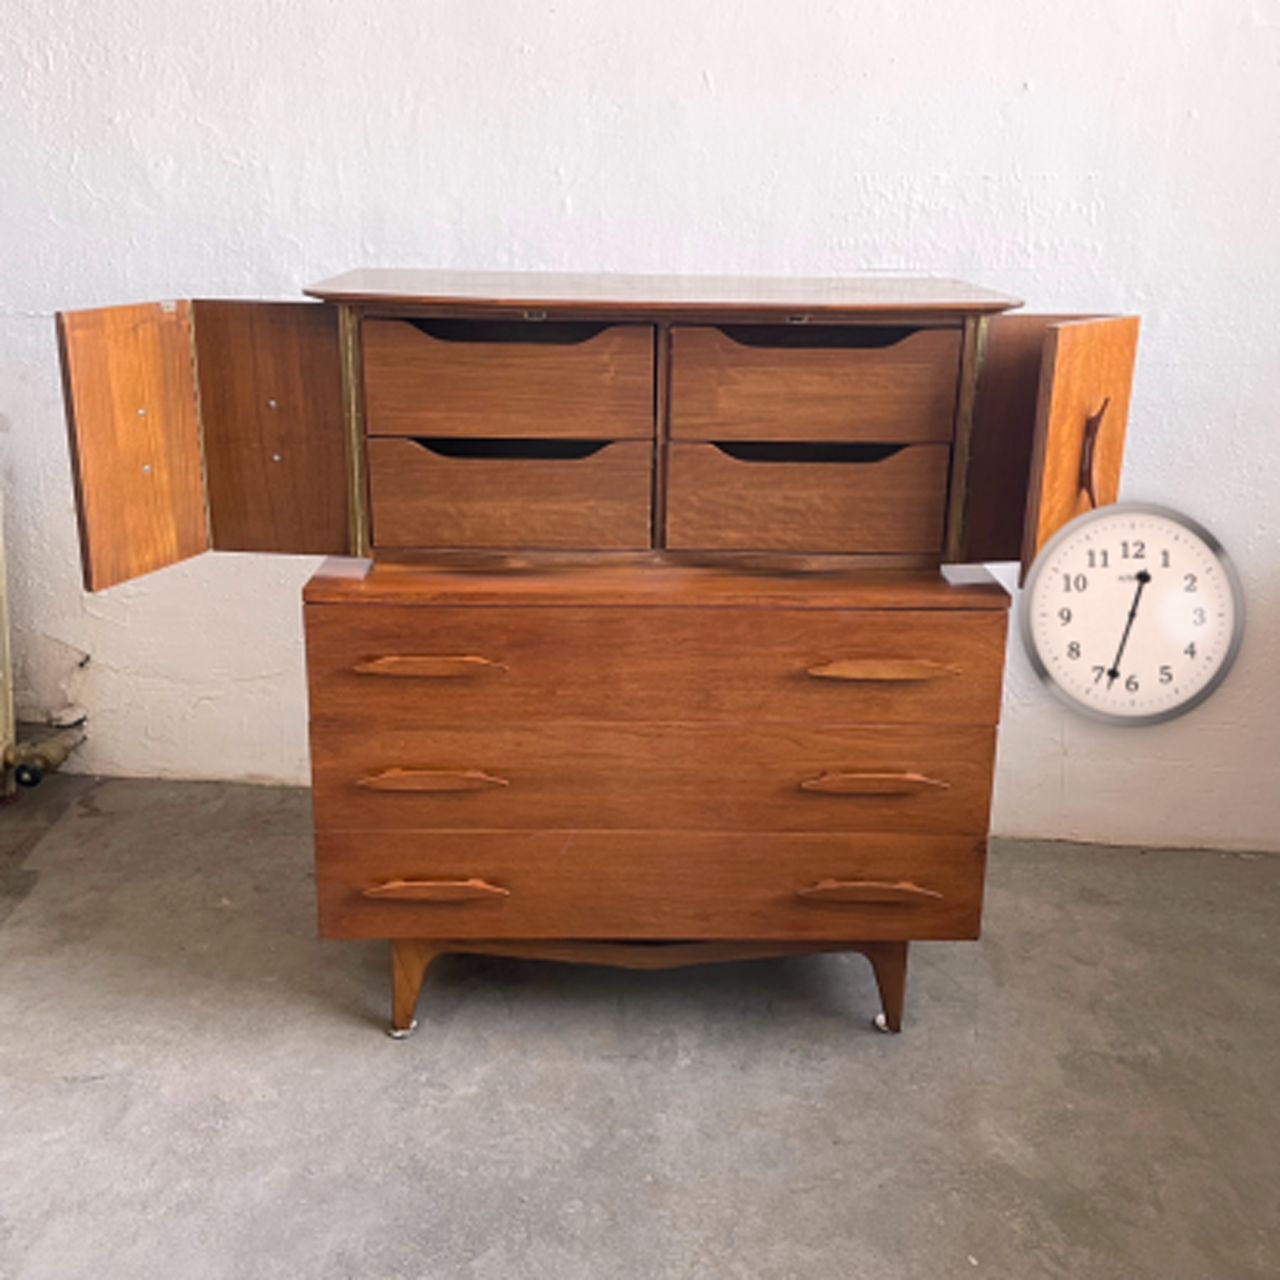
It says 12 h 33 min
